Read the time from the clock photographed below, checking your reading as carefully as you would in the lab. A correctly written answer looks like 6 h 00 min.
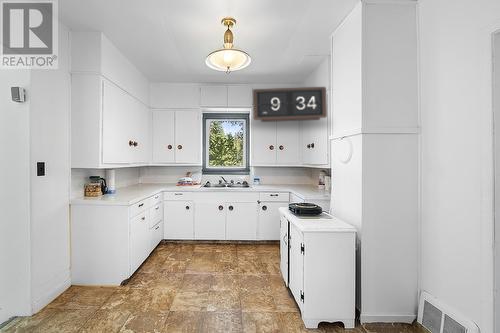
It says 9 h 34 min
